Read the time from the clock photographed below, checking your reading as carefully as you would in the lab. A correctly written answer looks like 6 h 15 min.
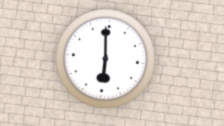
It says 5 h 59 min
